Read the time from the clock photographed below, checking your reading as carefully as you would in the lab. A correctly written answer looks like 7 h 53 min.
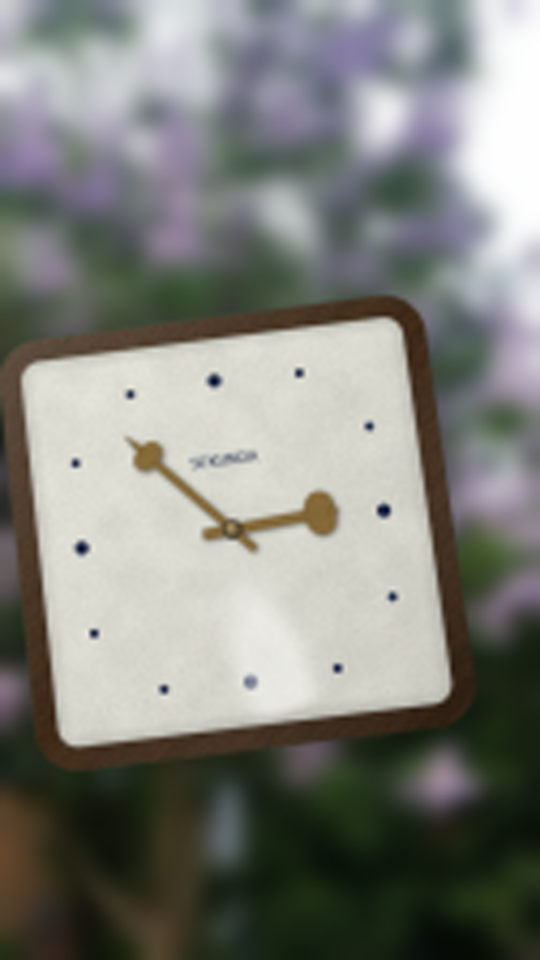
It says 2 h 53 min
